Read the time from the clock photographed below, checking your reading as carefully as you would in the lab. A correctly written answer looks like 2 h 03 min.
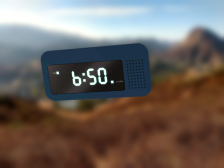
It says 6 h 50 min
